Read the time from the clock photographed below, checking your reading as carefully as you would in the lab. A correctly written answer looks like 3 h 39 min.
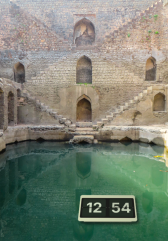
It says 12 h 54 min
